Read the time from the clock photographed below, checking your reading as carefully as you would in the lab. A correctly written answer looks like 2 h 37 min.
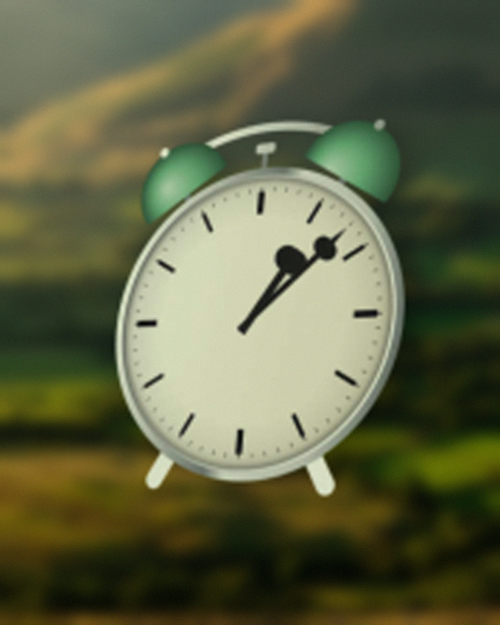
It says 1 h 08 min
